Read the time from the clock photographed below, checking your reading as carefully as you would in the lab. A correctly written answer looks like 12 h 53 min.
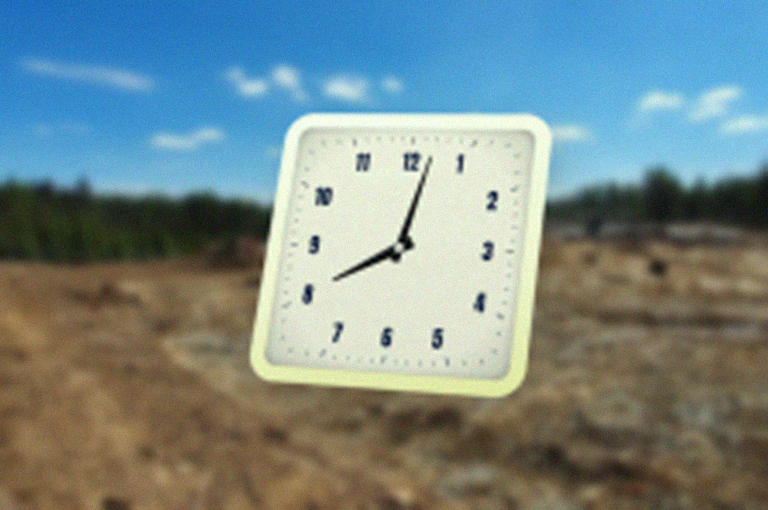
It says 8 h 02 min
